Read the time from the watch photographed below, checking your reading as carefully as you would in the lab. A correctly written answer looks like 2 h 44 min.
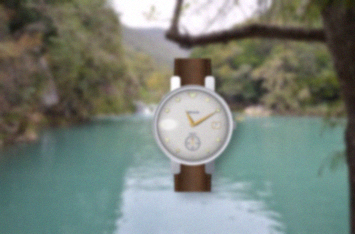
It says 11 h 10 min
